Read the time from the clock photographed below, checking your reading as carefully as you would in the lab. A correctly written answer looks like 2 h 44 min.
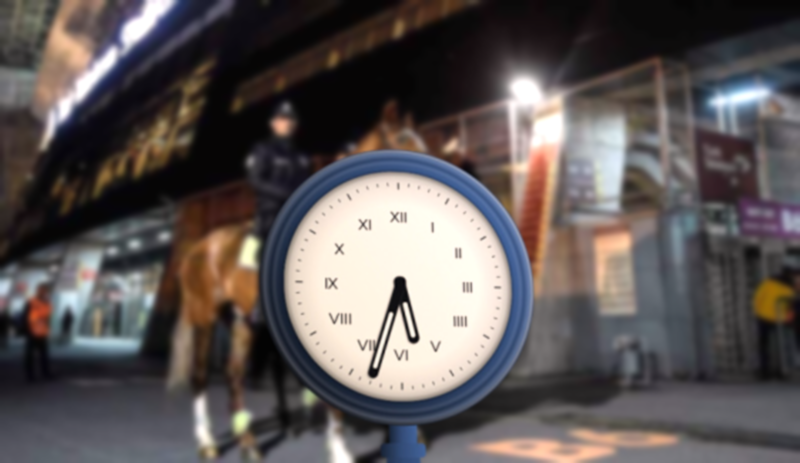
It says 5 h 33 min
